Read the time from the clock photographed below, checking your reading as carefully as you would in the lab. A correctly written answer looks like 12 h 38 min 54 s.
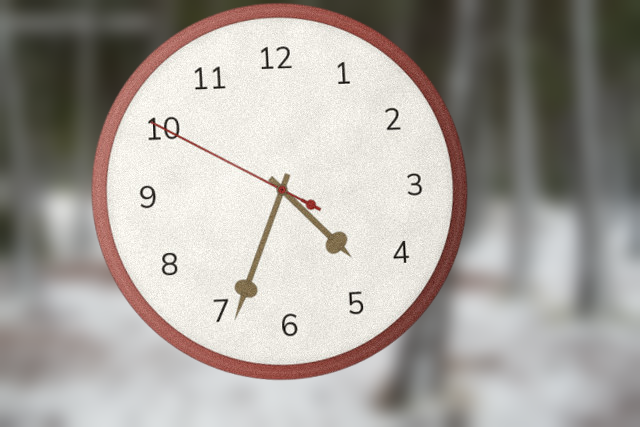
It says 4 h 33 min 50 s
